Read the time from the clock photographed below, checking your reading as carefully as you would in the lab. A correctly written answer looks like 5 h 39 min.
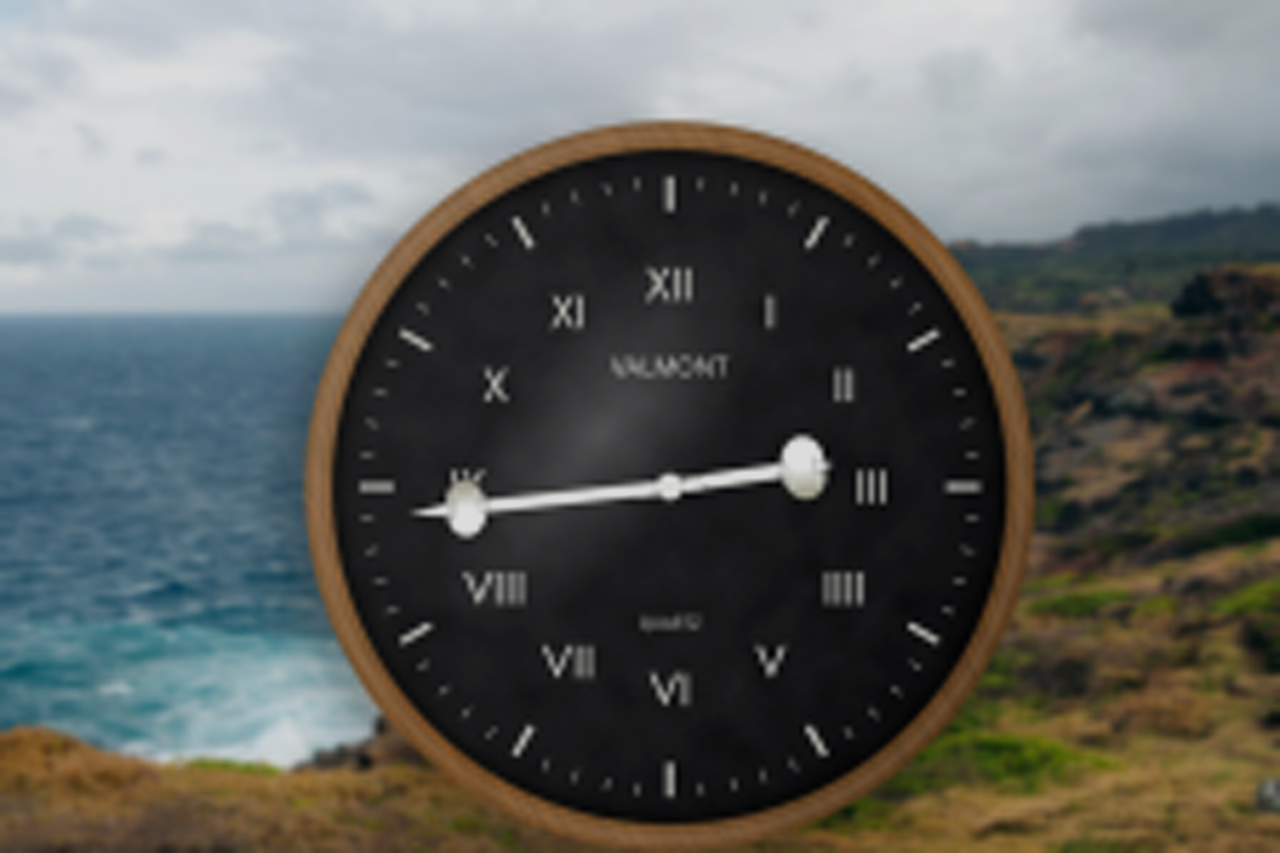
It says 2 h 44 min
